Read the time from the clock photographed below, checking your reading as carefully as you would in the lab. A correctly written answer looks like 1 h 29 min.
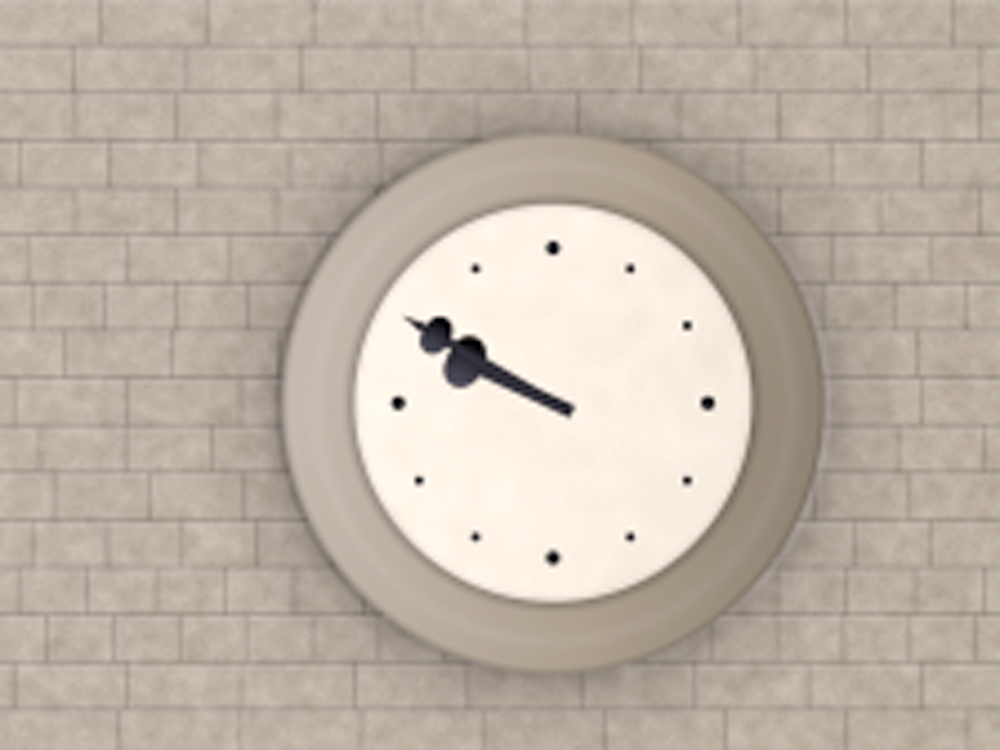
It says 9 h 50 min
